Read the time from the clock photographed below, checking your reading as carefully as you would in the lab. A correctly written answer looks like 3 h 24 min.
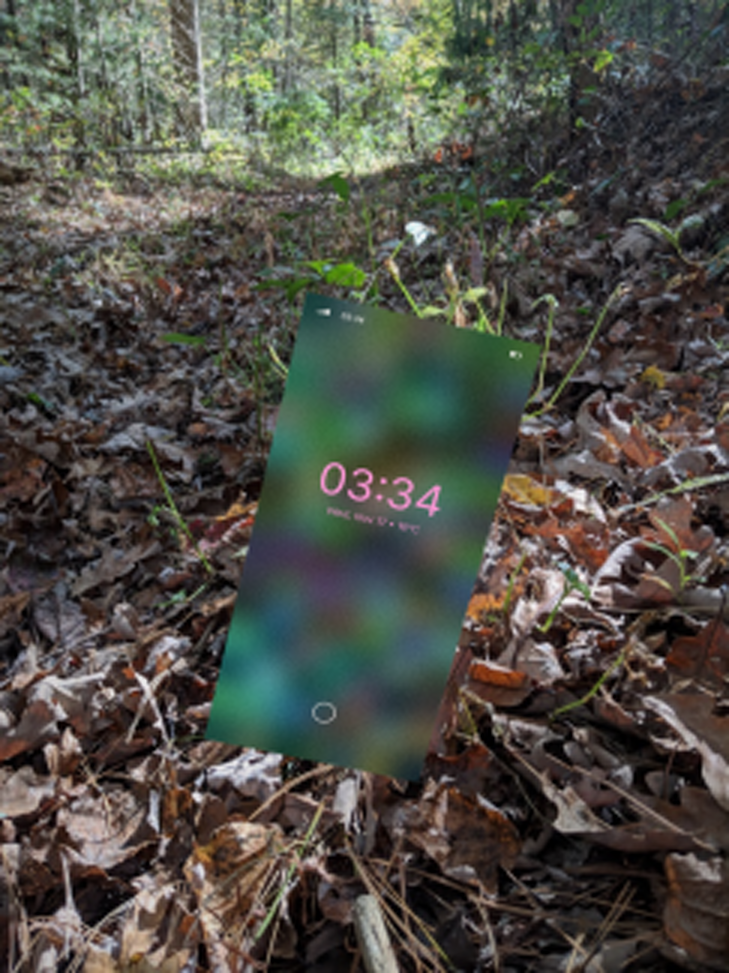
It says 3 h 34 min
